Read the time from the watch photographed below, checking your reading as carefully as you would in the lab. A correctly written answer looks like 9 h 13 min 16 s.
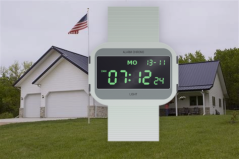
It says 7 h 12 min 24 s
